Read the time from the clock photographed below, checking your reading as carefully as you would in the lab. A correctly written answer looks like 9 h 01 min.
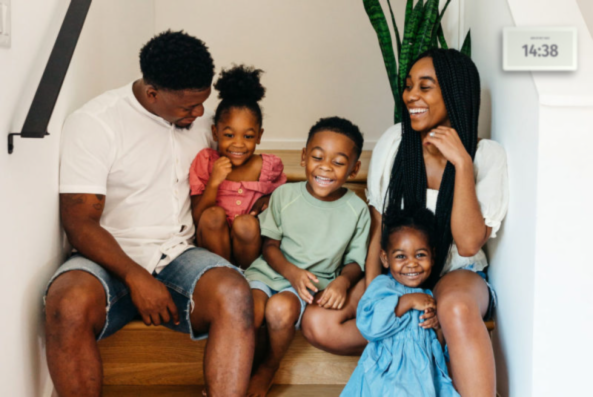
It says 14 h 38 min
